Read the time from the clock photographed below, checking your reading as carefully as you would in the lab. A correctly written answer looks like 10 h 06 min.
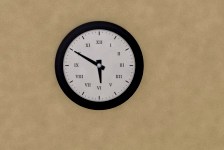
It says 5 h 50 min
